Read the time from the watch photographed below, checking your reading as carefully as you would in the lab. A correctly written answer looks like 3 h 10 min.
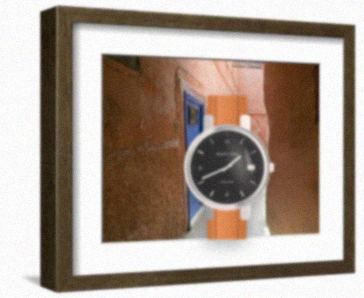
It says 1 h 41 min
